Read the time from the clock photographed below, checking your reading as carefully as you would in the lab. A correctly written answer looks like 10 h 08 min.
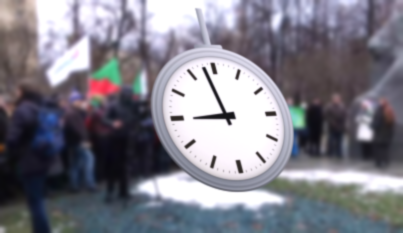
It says 8 h 58 min
